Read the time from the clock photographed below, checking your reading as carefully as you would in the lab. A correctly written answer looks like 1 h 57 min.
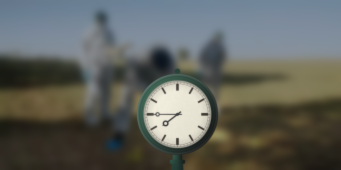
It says 7 h 45 min
